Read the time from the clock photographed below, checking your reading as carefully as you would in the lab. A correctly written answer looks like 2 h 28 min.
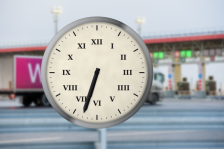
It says 6 h 33 min
